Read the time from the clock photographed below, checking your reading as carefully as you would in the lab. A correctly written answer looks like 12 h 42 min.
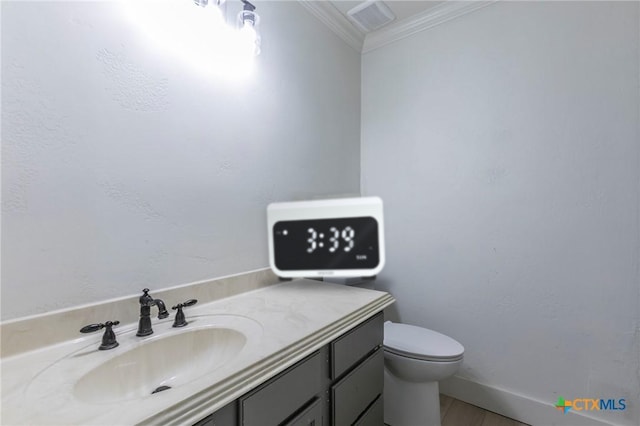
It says 3 h 39 min
